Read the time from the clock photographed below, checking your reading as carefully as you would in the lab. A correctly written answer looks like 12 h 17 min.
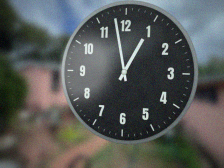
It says 12 h 58 min
